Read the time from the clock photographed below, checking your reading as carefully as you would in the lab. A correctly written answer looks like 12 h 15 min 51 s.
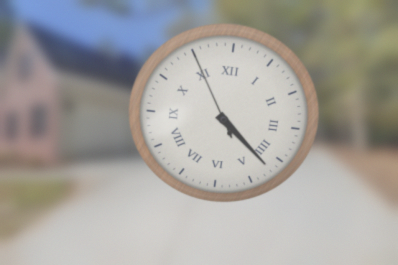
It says 4 h 21 min 55 s
